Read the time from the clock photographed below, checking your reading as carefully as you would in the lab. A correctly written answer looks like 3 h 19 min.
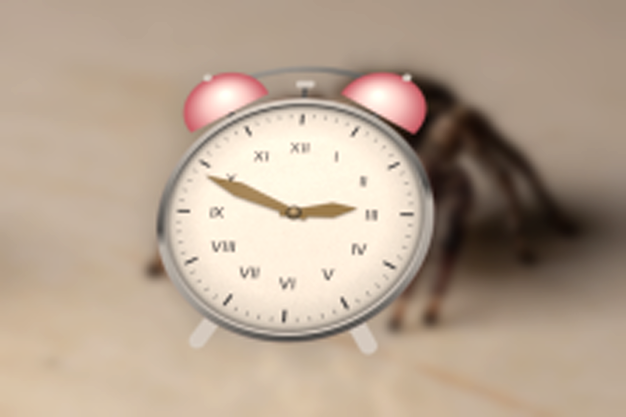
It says 2 h 49 min
